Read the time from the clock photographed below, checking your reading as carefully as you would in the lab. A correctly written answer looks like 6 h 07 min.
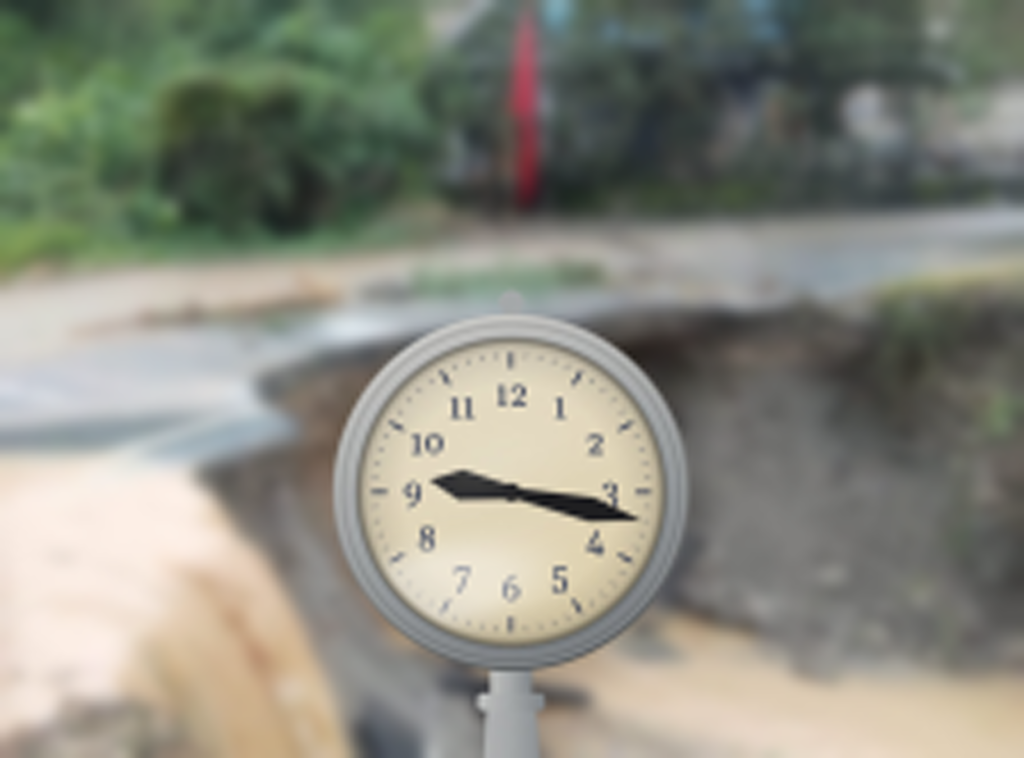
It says 9 h 17 min
